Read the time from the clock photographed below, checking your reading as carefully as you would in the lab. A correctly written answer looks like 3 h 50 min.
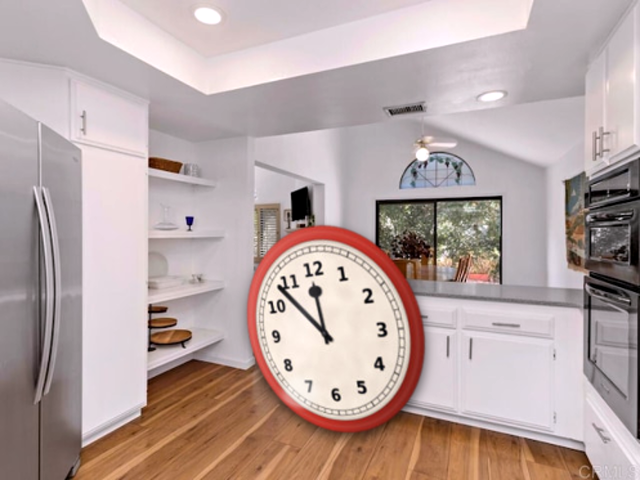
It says 11 h 53 min
